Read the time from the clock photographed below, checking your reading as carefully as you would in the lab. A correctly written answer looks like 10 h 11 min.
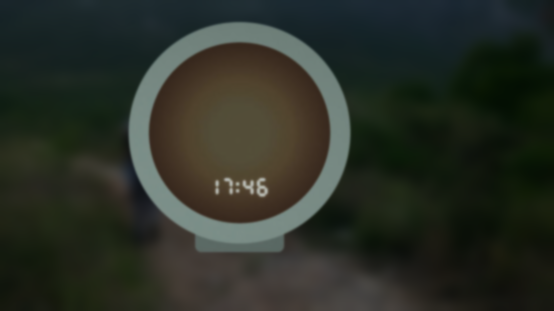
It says 17 h 46 min
